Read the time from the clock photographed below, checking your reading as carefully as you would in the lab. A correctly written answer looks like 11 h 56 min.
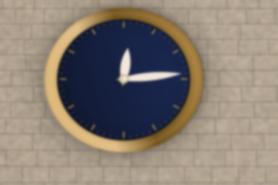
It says 12 h 14 min
